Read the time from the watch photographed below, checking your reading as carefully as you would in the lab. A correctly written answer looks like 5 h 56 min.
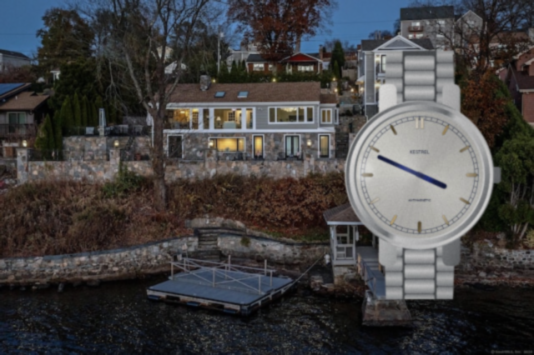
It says 3 h 49 min
